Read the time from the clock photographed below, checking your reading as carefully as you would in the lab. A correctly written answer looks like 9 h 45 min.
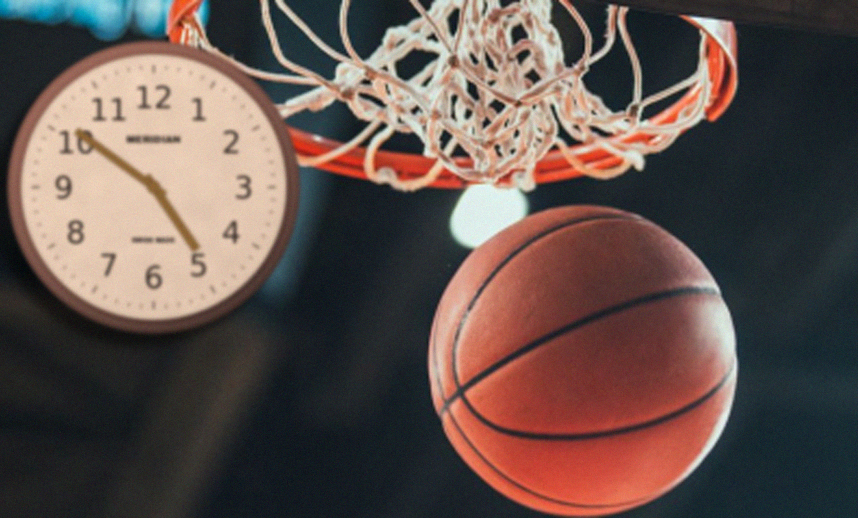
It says 4 h 51 min
